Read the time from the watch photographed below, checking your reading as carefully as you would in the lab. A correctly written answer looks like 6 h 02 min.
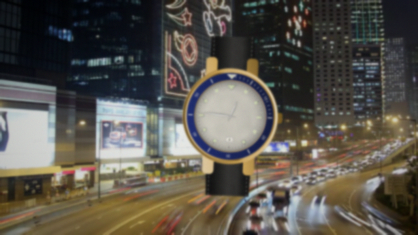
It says 12 h 46 min
